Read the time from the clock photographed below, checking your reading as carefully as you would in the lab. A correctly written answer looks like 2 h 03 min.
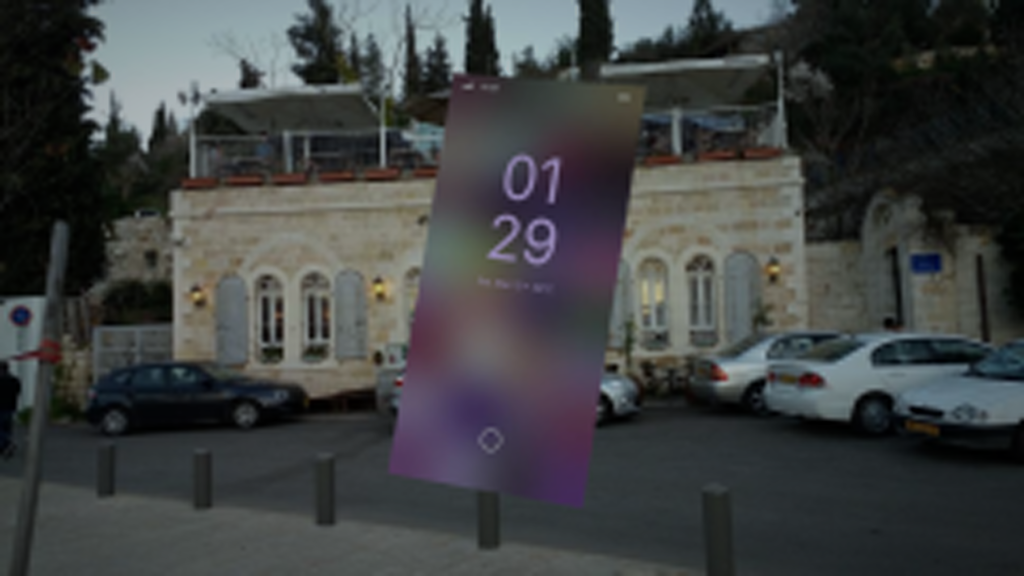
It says 1 h 29 min
